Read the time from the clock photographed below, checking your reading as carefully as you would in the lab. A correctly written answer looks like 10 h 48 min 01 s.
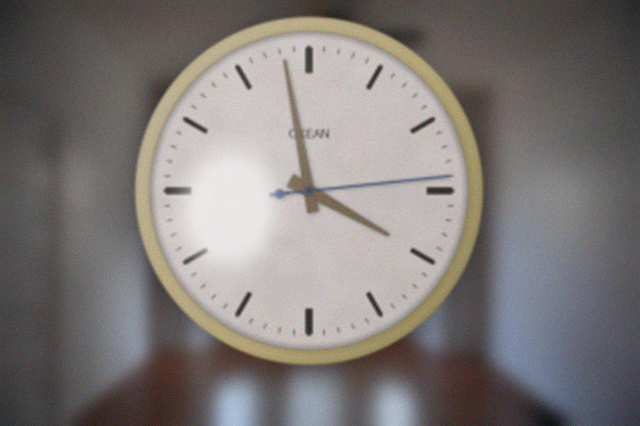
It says 3 h 58 min 14 s
